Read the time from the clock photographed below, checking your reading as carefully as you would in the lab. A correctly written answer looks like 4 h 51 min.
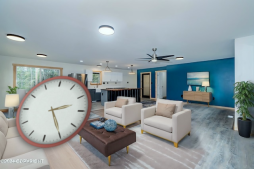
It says 2 h 25 min
